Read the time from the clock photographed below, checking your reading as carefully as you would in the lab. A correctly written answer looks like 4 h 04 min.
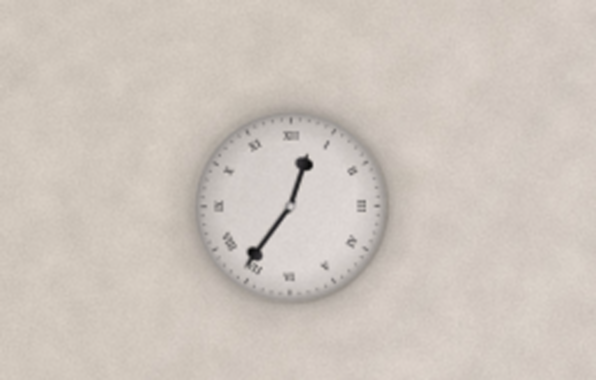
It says 12 h 36 min
